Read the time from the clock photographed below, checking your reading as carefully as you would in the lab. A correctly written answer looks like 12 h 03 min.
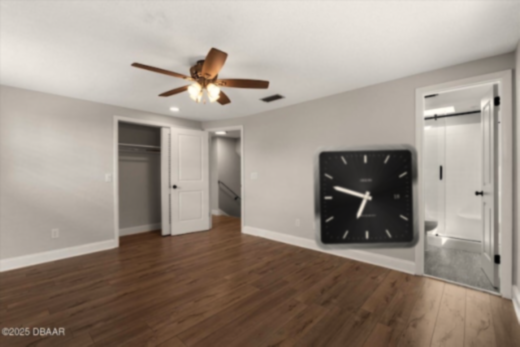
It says 6 h 48 min
